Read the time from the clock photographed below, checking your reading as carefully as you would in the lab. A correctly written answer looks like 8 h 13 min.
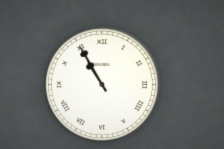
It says 10 h 55 min
